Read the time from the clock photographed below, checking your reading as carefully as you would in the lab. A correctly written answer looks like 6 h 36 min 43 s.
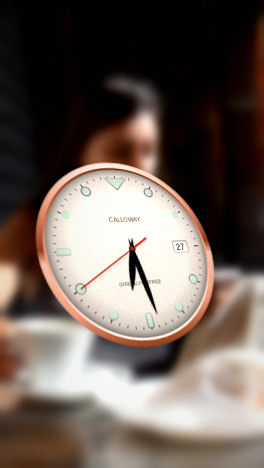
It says 6 h 28 min 40 s
